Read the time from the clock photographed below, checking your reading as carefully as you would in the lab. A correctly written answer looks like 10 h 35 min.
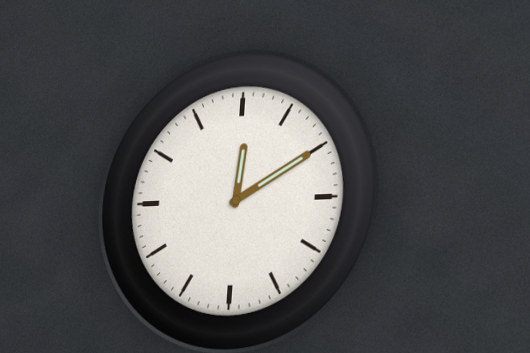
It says 12 h 10 min
